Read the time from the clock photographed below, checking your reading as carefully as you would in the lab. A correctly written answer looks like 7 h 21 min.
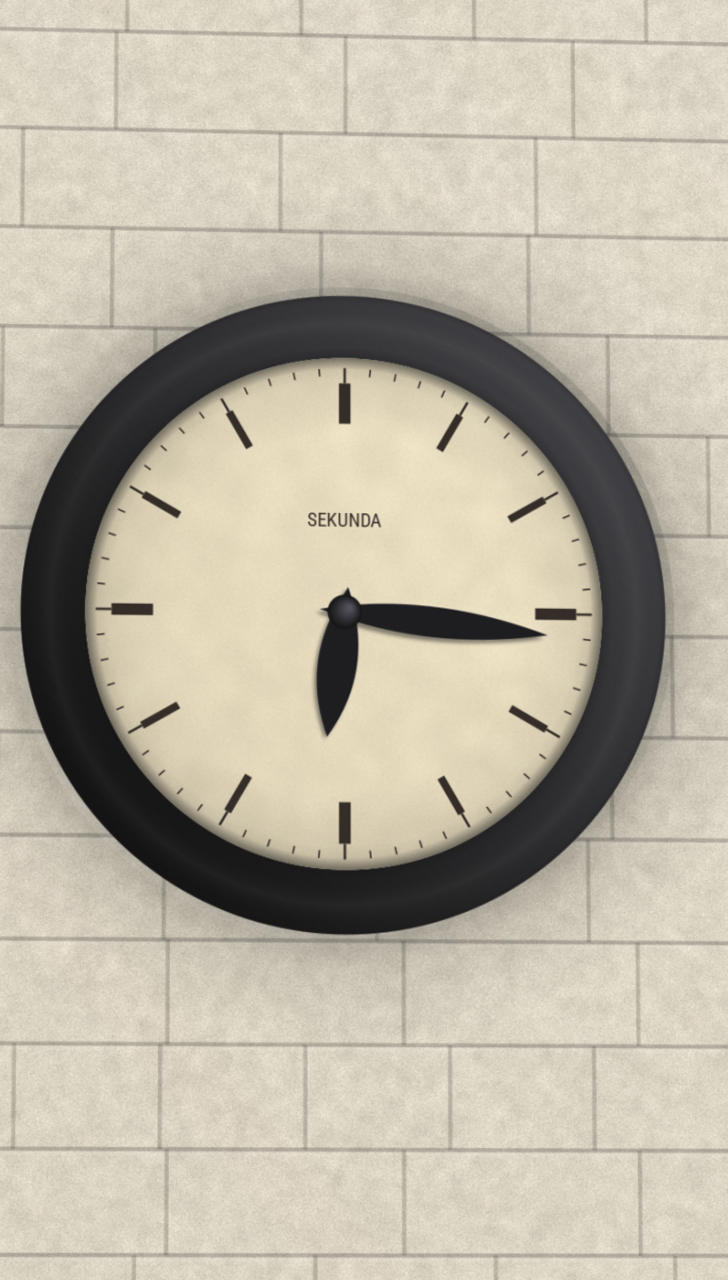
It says 6 h 16 min
